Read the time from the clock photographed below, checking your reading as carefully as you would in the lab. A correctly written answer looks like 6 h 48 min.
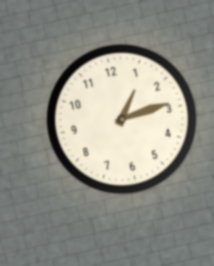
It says 1 h 14 min
